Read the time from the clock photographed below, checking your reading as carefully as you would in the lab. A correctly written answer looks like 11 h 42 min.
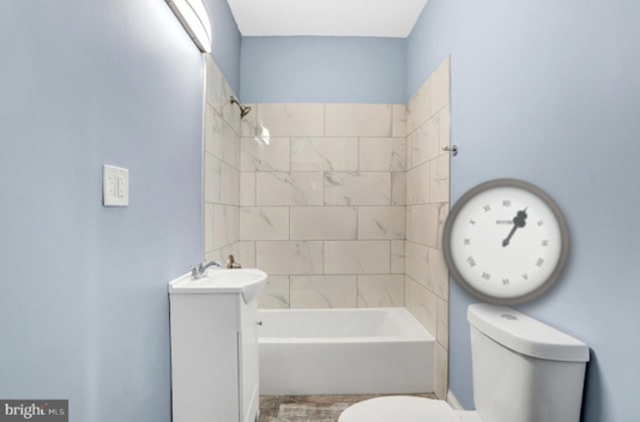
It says 1 h 05 min
